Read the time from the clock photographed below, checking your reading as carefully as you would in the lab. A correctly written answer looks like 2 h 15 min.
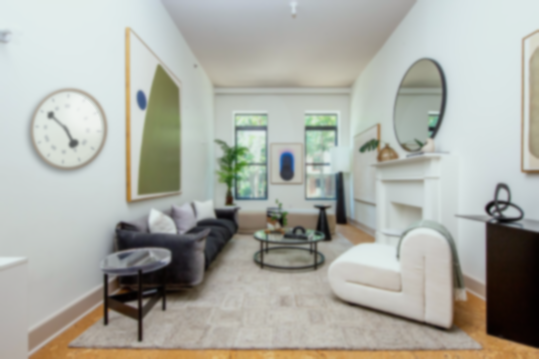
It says 4 h 51 min
